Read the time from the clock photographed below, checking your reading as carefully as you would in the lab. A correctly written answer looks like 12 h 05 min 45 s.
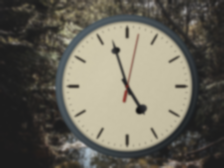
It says 4 h 57 min 02 s
